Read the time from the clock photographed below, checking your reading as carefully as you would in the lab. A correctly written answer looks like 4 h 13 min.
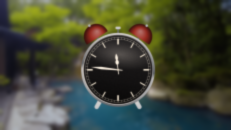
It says 11 h 46 min
